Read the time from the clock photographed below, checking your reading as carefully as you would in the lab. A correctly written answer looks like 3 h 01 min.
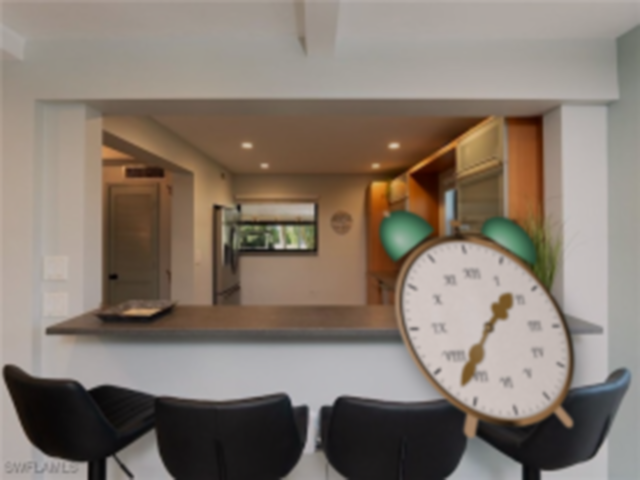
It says 1 h 37 min
